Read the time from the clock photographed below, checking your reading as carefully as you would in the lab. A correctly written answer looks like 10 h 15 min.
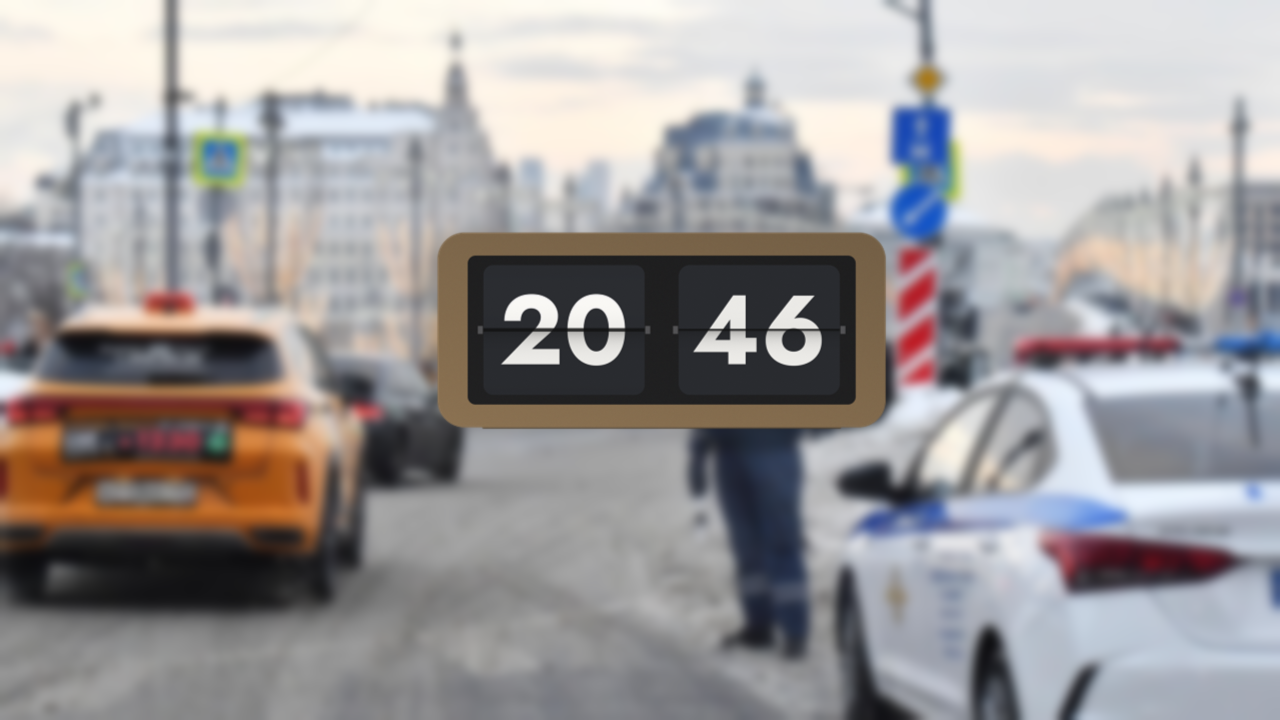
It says 20 h 46 min
